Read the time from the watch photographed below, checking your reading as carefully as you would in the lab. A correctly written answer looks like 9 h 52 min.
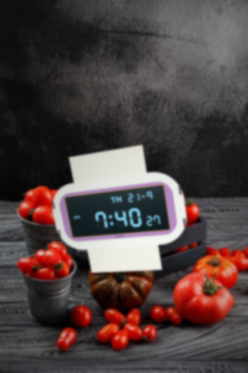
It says 7 h 40 min
